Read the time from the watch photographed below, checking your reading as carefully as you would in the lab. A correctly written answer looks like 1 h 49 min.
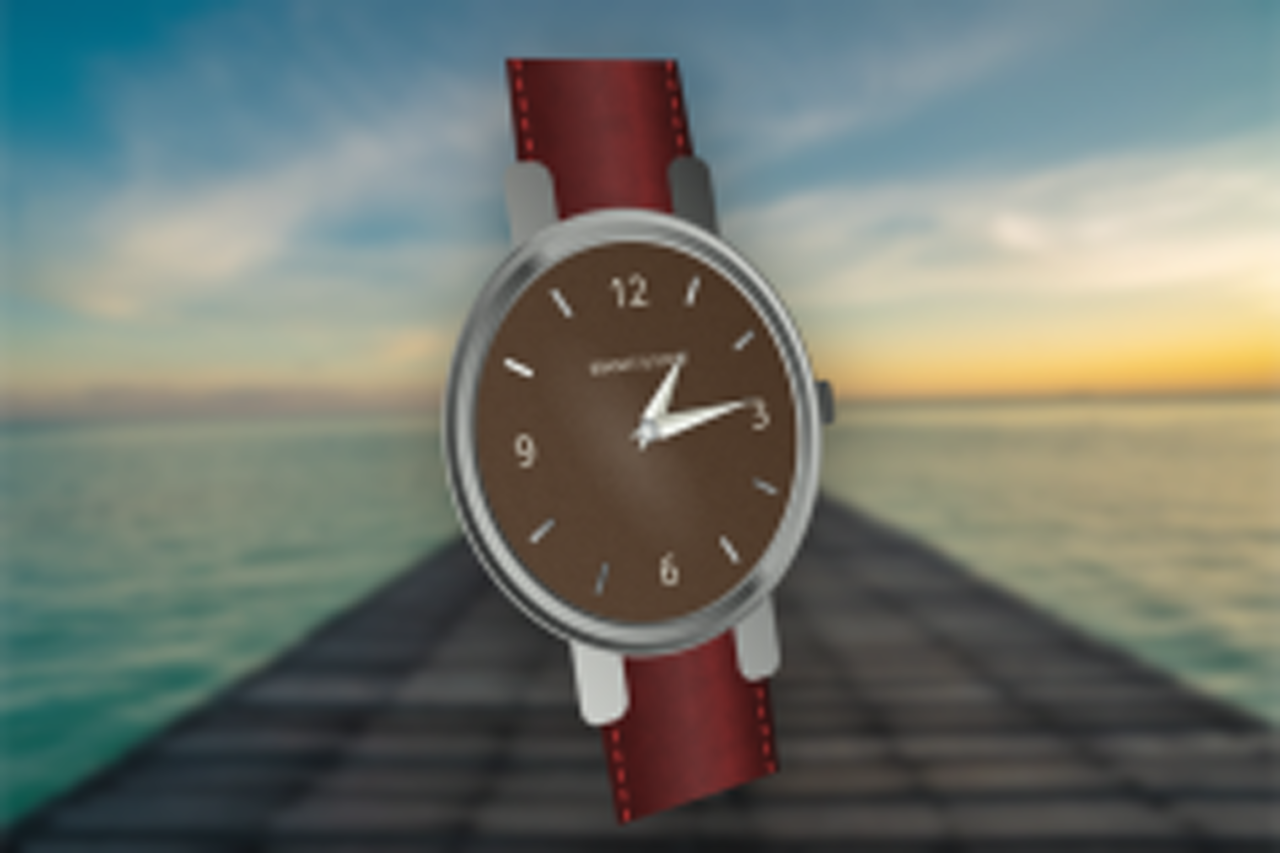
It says 1 h 14 min
